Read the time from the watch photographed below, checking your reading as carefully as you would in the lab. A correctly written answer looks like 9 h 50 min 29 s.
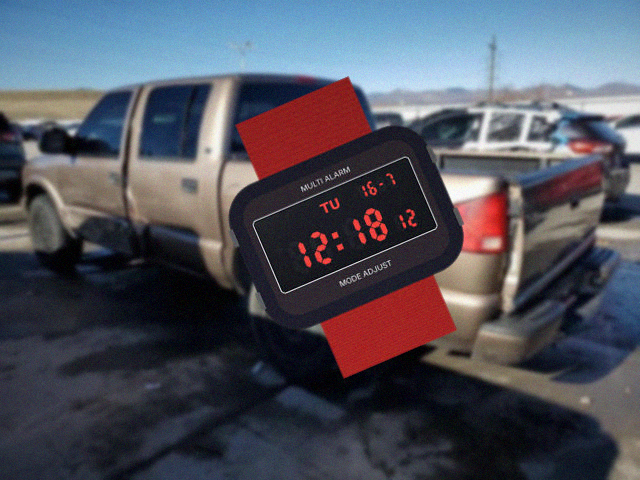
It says 12 h 18 min 12 s
